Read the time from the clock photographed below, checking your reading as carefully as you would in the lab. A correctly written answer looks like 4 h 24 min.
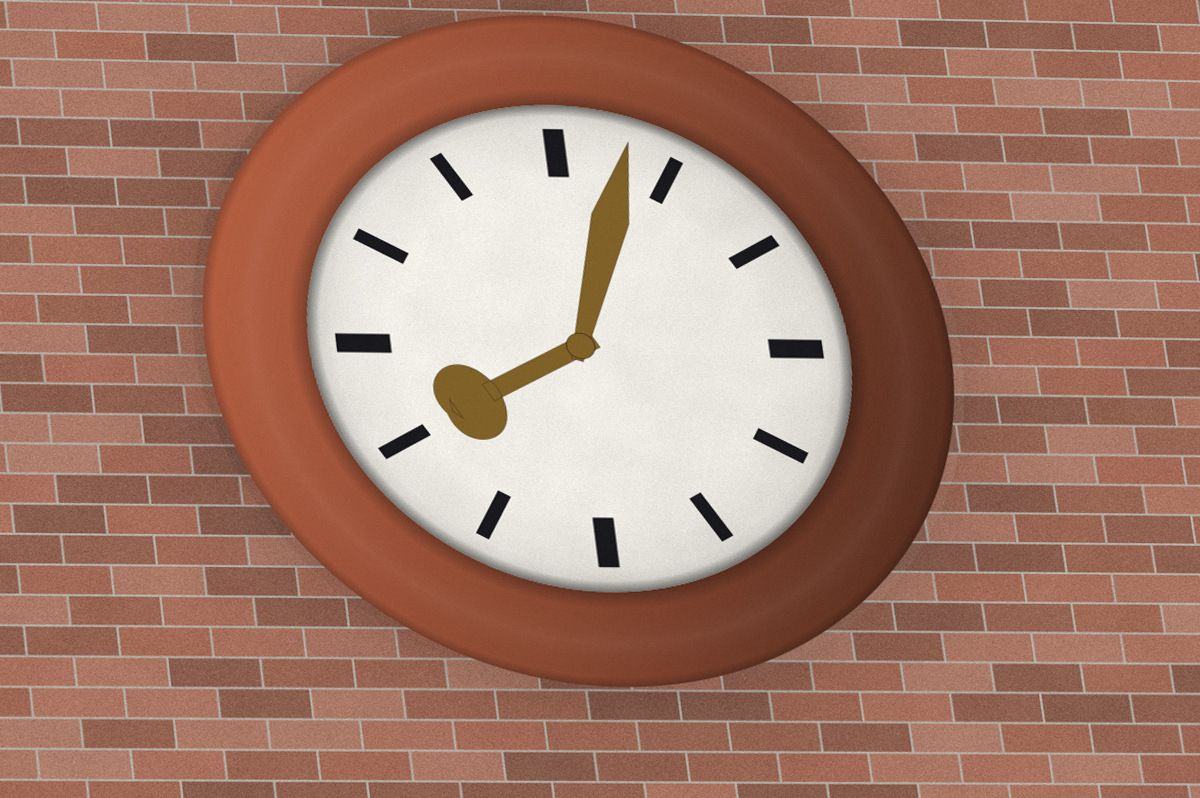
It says 8 h 03 min
